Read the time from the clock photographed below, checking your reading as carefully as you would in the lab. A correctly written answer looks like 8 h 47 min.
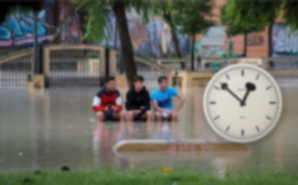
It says 12 h 52 min
